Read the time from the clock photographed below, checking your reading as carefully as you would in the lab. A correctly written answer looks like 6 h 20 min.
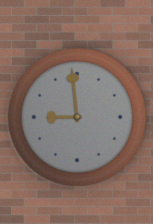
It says 8 h 59 min
